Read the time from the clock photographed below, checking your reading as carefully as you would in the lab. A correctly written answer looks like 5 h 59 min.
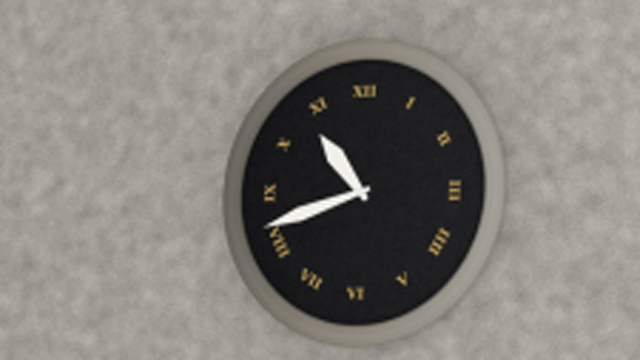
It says 10 h 42 min
